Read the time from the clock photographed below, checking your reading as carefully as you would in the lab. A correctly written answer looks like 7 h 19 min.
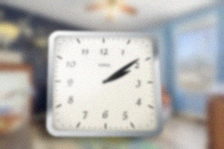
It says 2 h 09 min
